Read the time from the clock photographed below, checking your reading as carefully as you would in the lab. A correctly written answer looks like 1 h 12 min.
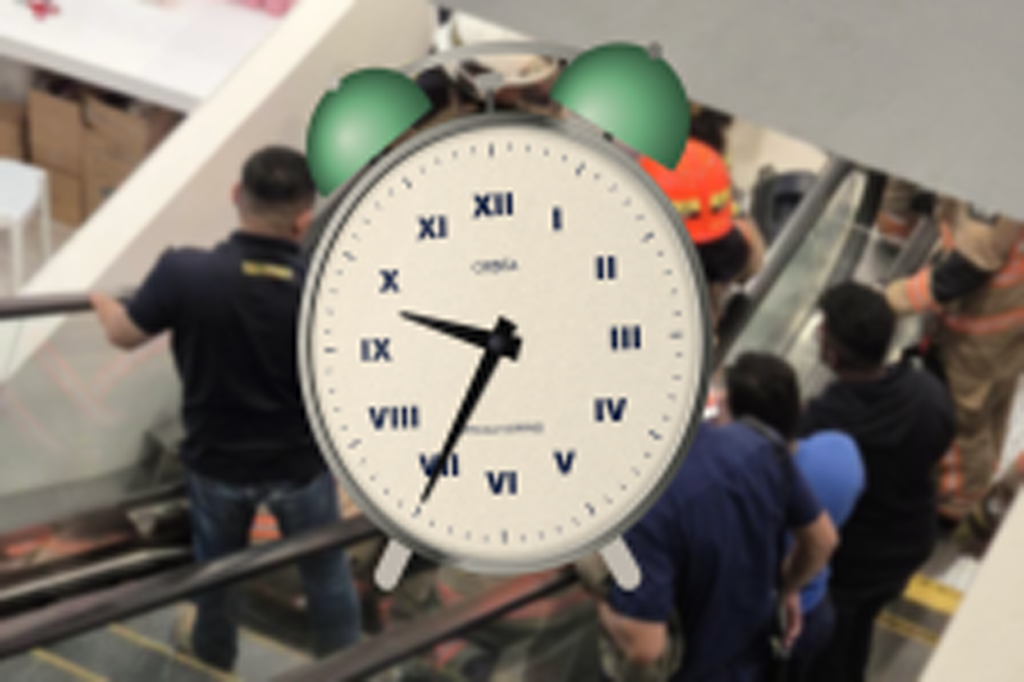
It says 9 h 35 min
